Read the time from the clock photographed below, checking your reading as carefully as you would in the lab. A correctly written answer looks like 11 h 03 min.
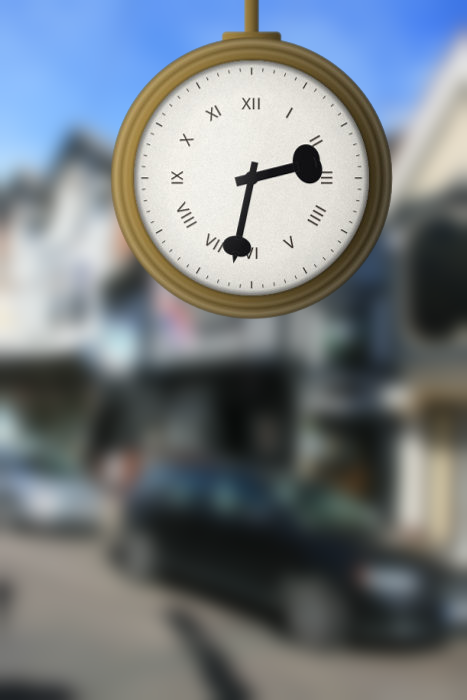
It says 2 h 32 min
